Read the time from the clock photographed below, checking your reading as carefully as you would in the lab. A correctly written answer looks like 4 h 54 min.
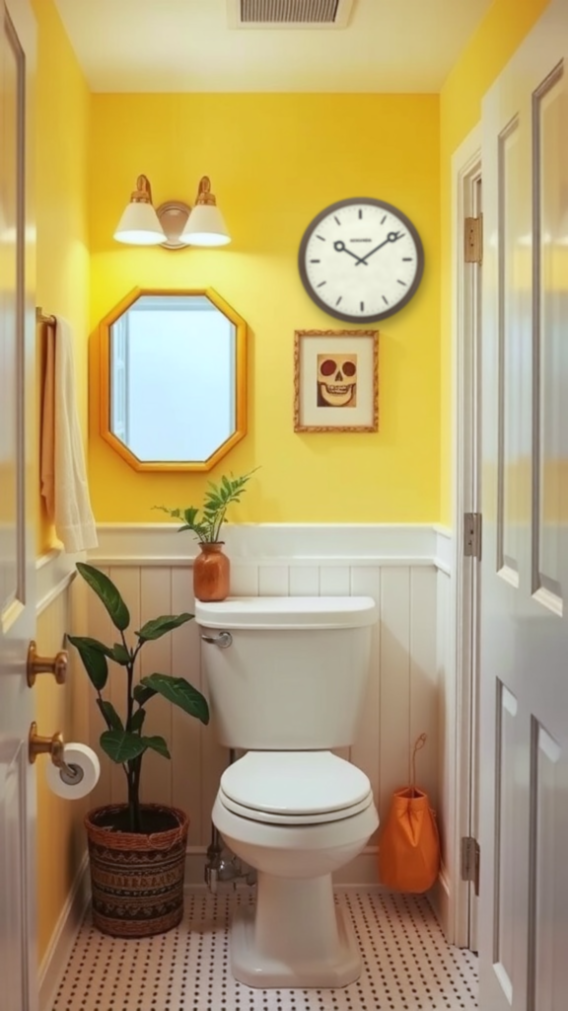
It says 10 h 09 min
